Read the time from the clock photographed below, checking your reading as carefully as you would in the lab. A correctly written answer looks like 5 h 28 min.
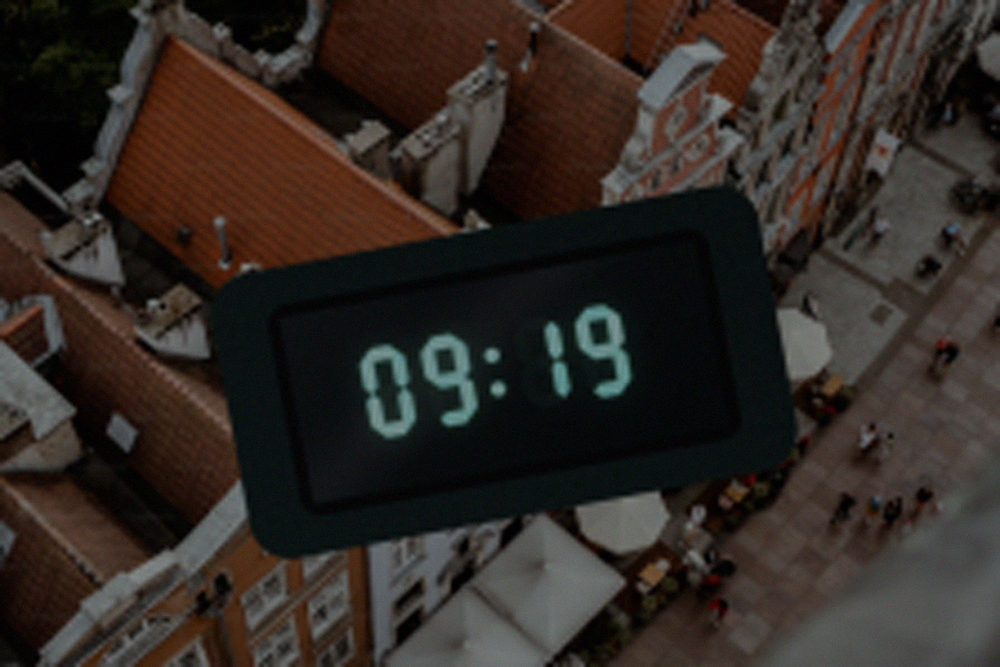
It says 9 h 19 min
